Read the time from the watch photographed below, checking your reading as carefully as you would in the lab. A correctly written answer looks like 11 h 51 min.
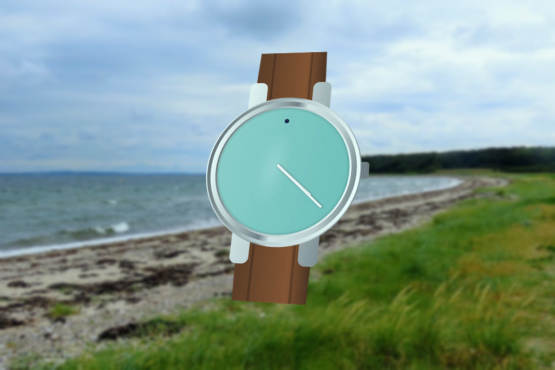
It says 4 h 22 min
